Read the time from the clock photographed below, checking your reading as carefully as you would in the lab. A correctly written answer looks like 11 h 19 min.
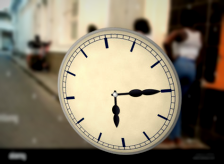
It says 6 h 15 min
